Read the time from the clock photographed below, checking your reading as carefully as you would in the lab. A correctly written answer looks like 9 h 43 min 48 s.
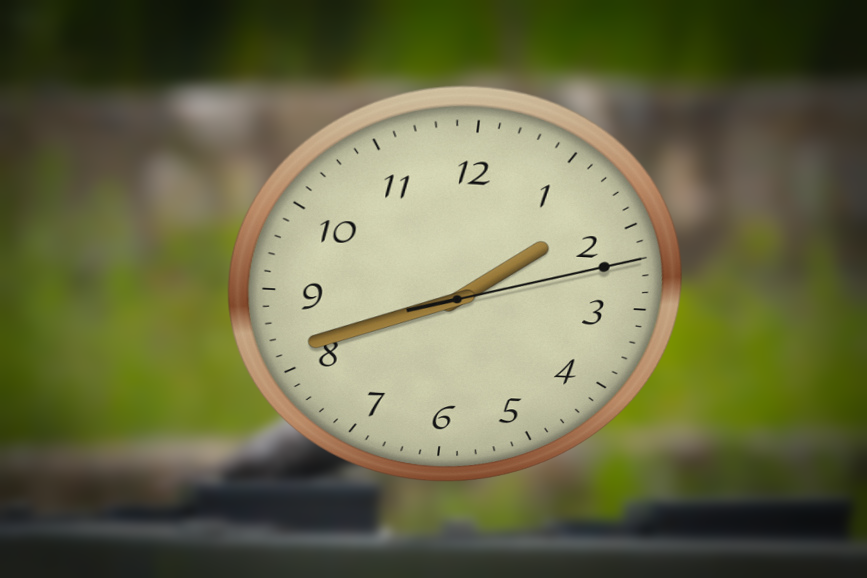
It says 1 h 41 min 12 s
